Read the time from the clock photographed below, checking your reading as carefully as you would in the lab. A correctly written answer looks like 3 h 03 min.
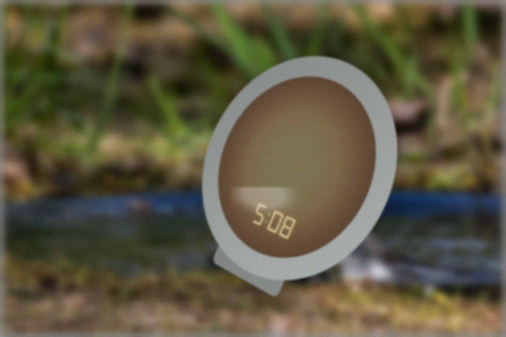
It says 5 h 08 min
